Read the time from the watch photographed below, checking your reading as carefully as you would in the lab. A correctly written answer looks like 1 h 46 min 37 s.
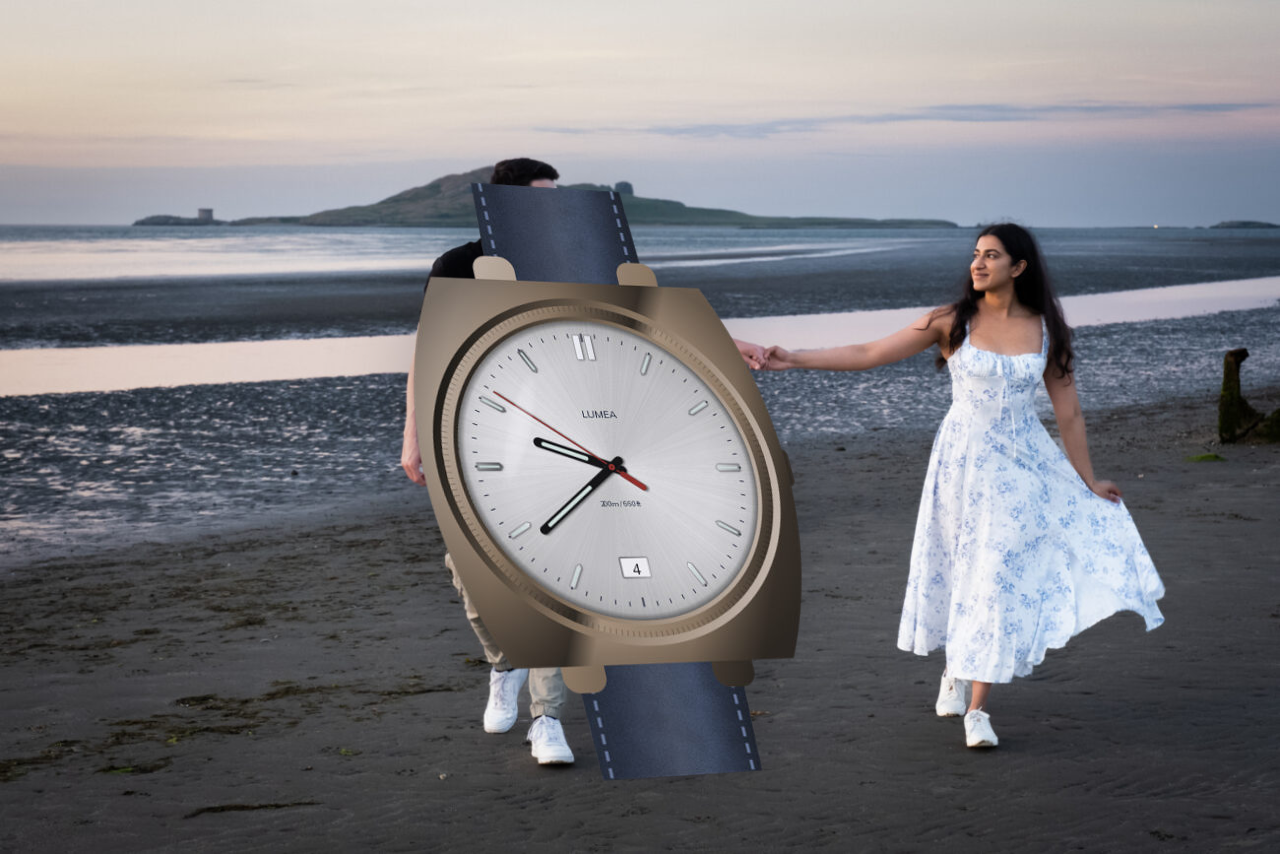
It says 9 h 38 min 51 s
